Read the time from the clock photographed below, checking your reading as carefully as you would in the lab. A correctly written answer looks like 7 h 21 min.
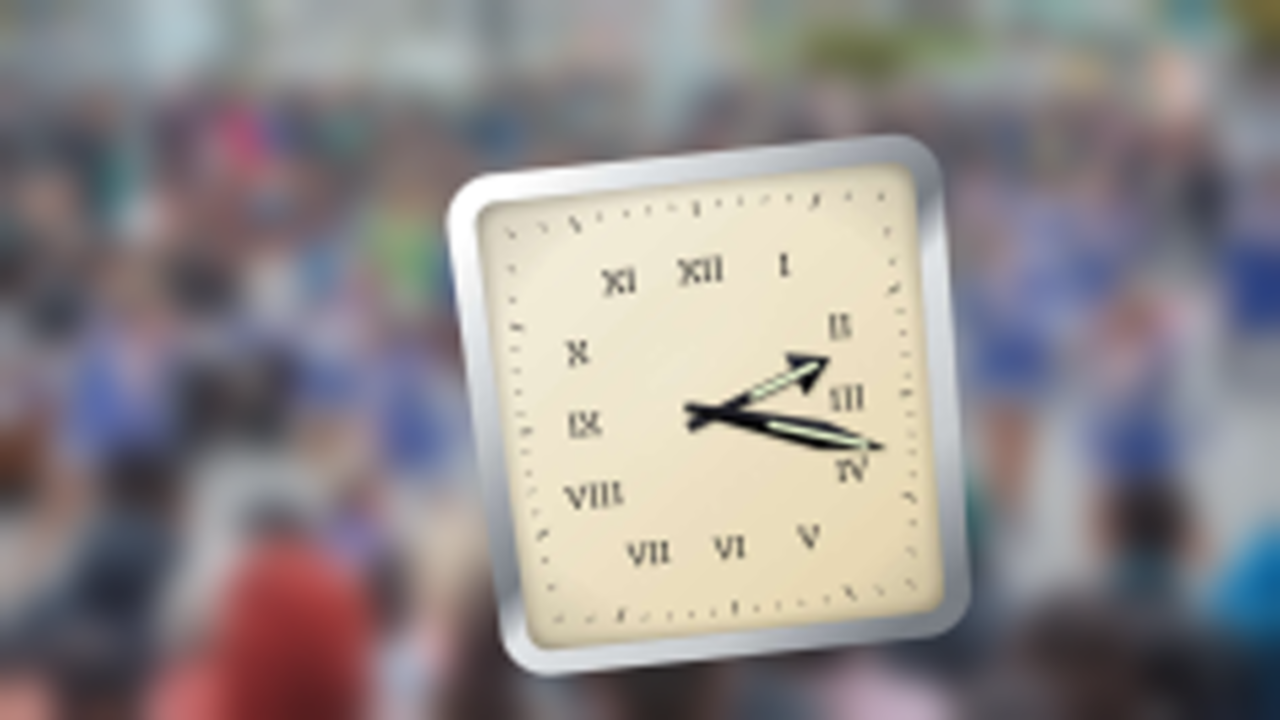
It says 2 h 18 min
